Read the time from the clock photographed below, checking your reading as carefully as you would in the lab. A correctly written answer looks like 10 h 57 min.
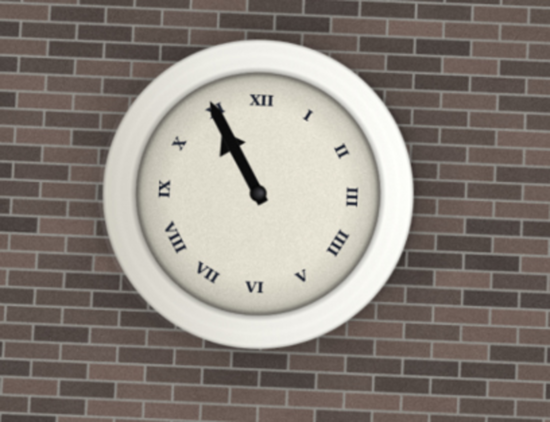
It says 10 h 55 min
